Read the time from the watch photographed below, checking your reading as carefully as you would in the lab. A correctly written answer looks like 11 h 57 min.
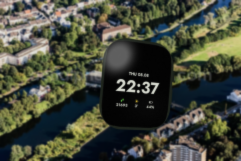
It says 22 h 37 min
